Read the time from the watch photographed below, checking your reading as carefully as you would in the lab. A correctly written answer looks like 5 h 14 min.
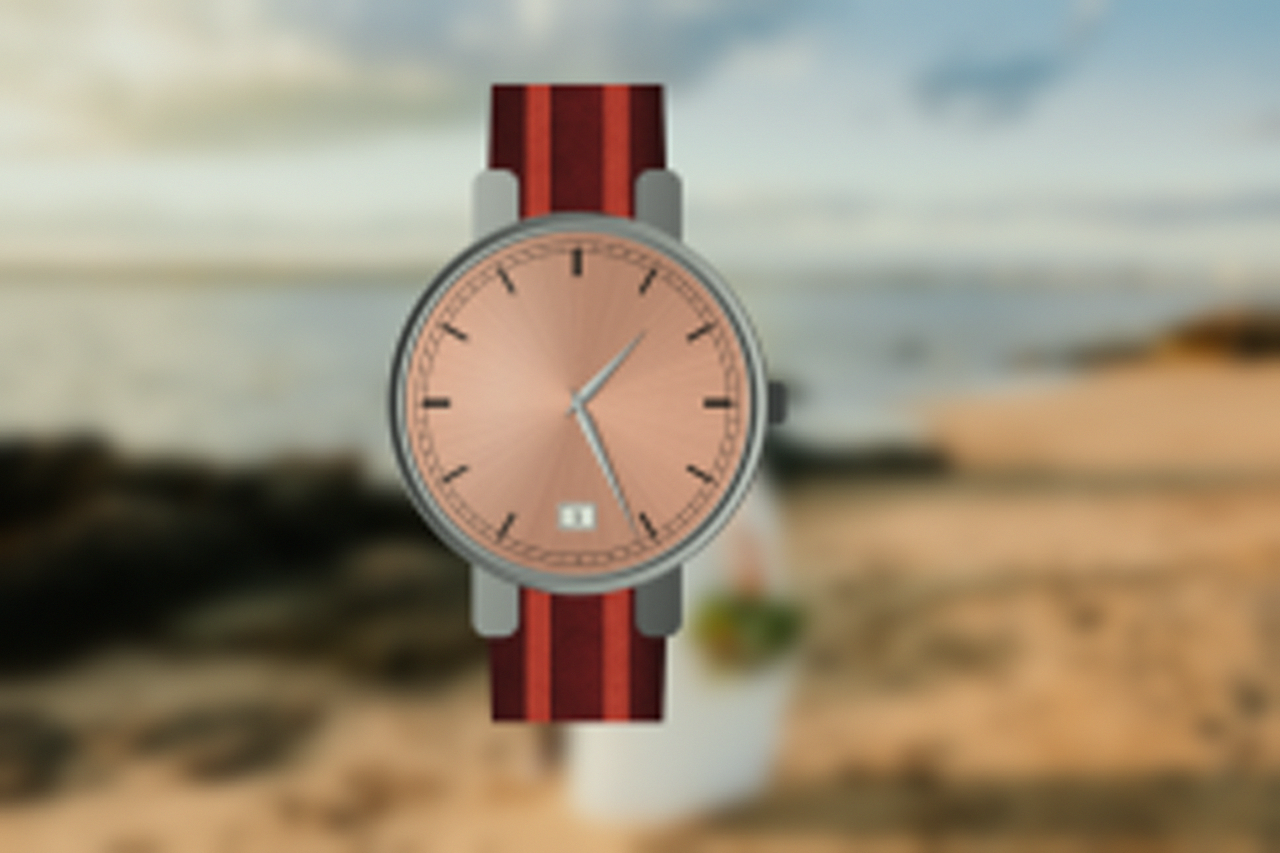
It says 1 h 26 min
